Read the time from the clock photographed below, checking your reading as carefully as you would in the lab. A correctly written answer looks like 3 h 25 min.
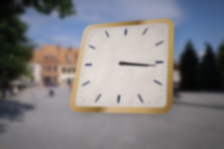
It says 3 h 16 min
